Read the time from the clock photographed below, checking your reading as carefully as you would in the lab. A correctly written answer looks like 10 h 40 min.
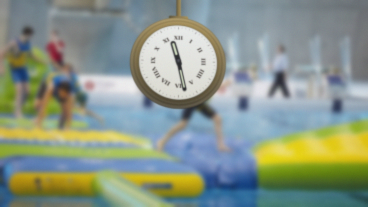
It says 11 h 28 min
